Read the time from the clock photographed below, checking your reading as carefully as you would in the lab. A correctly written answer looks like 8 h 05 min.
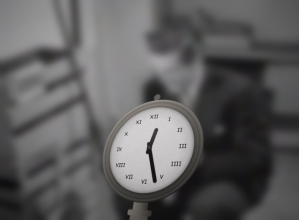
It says 12 h 27 min
